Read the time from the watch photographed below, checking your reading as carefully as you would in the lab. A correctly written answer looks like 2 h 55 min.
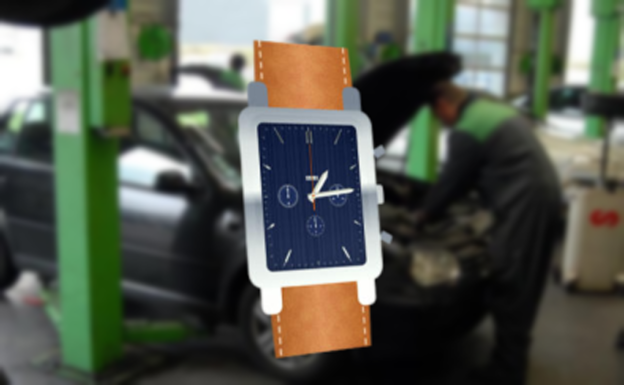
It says 1 h 14 min
